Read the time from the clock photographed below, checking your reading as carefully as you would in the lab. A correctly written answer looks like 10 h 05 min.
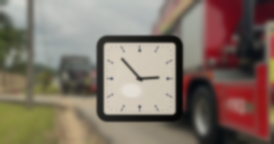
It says 2 h 53 min
